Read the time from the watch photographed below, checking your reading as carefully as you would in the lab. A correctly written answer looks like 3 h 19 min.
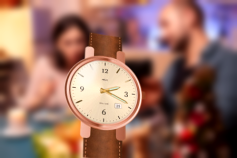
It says 2 h 19 min
